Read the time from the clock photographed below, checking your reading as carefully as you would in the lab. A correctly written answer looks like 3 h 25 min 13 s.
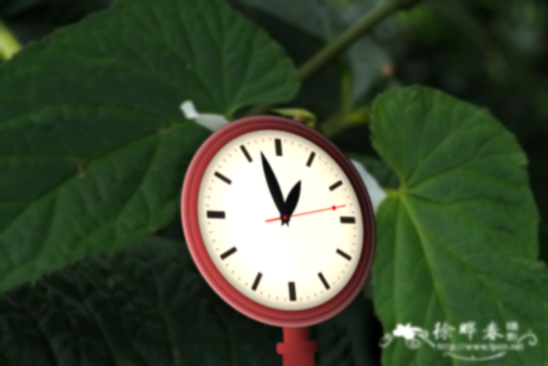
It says 12 h 57 min 13 s
